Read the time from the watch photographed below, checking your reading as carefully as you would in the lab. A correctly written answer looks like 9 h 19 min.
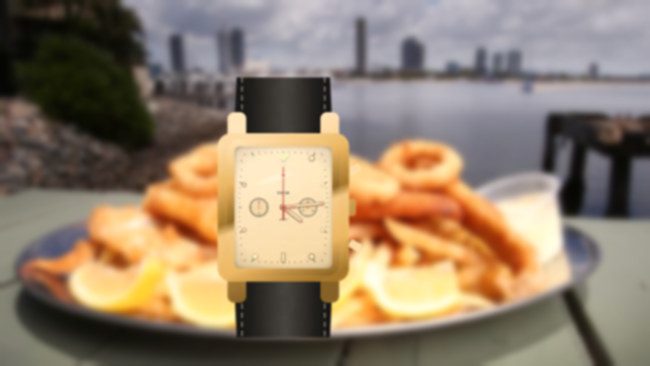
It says 4 h 14 min
